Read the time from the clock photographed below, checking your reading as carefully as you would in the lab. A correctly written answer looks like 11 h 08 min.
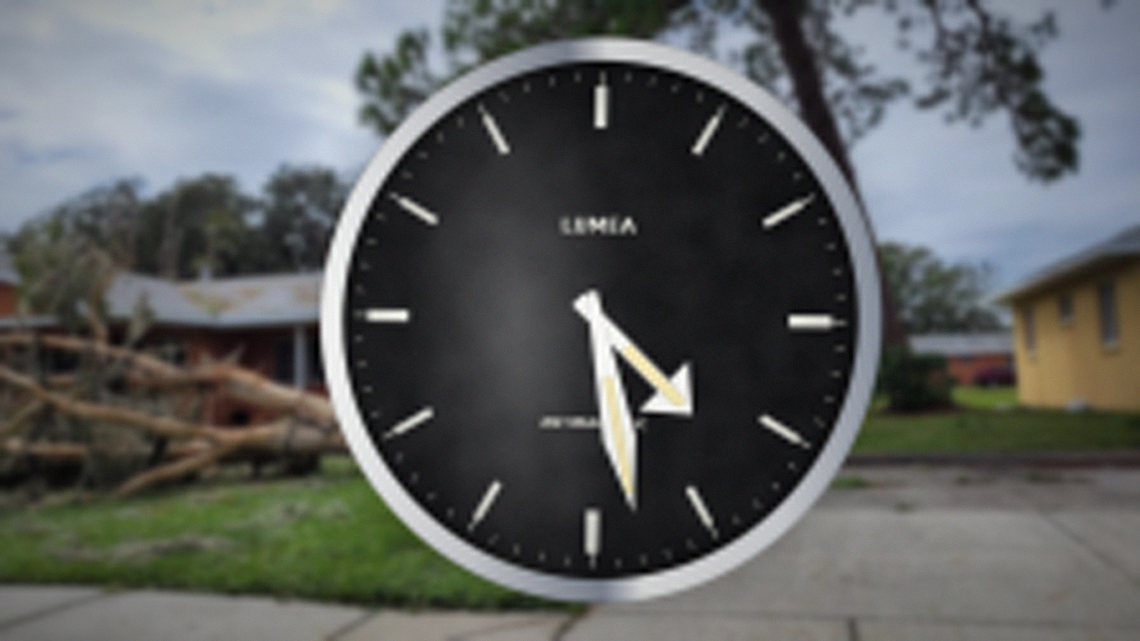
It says 4 h 28 min
